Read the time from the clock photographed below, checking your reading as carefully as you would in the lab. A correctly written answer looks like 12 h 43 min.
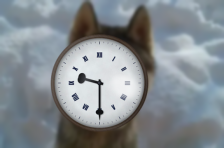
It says 9 h 30 min
